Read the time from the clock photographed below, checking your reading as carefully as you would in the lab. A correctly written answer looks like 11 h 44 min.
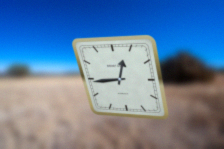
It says 12 h 44 min
